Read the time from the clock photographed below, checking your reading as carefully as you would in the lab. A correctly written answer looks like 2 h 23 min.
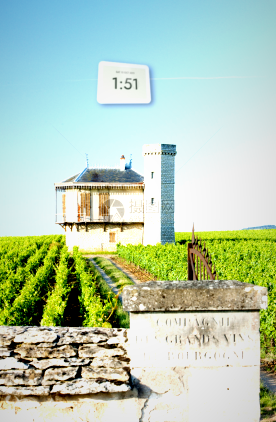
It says 1 h 51 min
